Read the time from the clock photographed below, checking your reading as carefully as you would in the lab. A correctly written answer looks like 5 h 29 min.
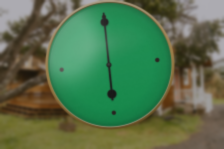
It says 6 h 00 min
